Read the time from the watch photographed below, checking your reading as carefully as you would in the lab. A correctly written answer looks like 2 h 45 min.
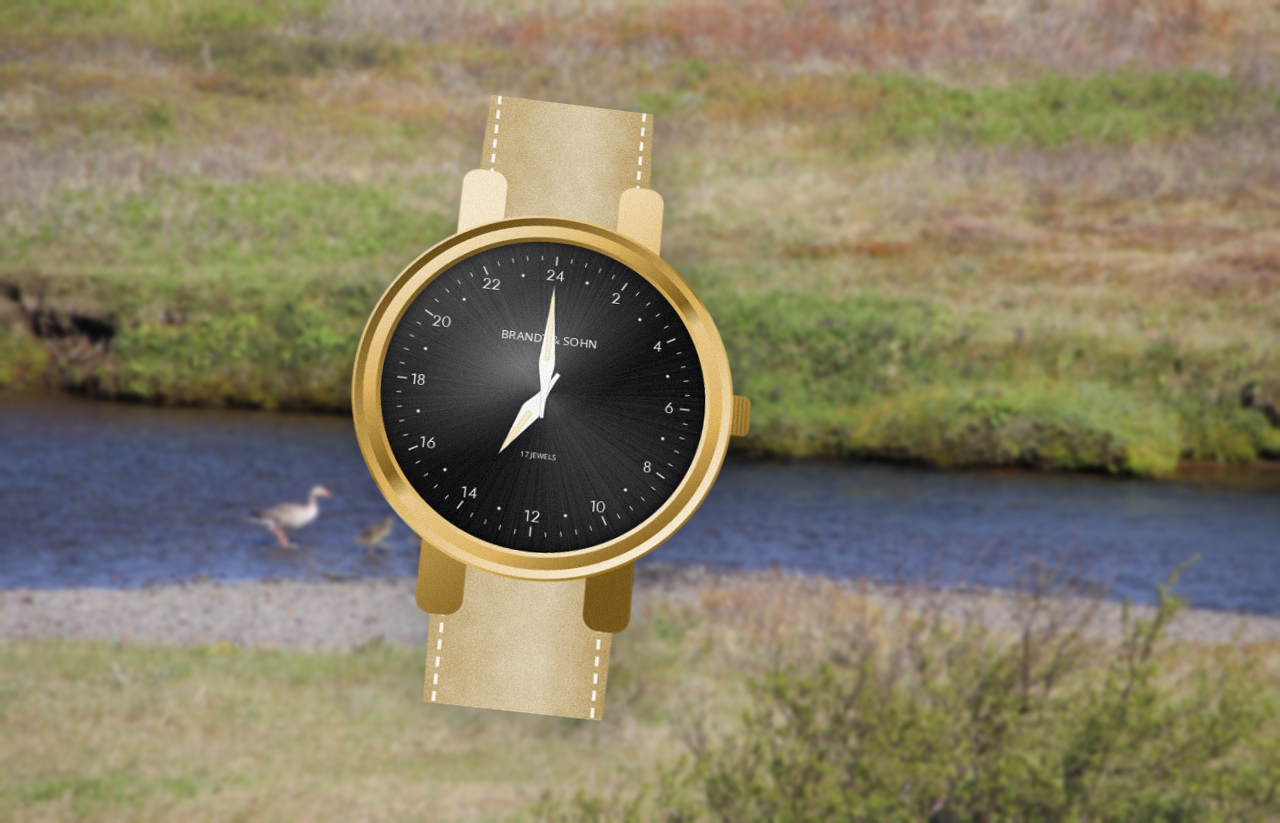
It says 14 h 00 min
